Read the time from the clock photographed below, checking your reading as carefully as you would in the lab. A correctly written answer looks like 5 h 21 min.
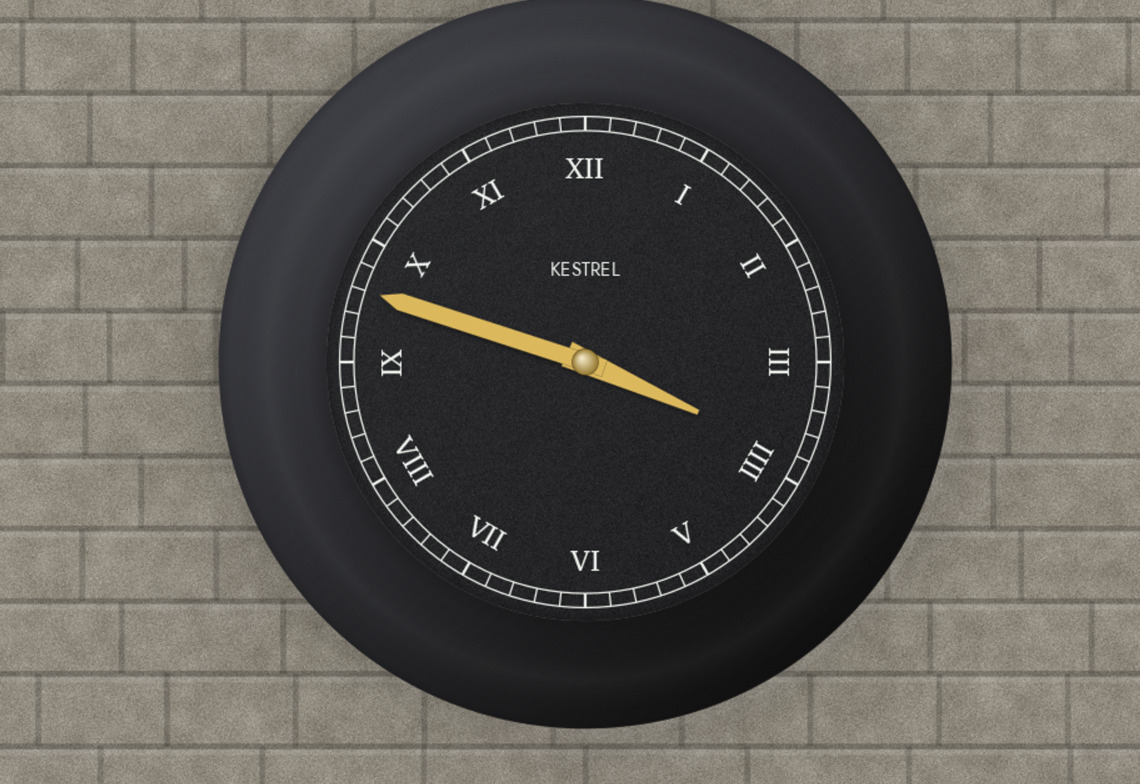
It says 3 h 48 min
